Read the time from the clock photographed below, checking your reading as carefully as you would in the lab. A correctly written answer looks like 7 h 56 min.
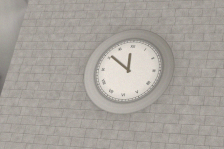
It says 11 h 51 min
